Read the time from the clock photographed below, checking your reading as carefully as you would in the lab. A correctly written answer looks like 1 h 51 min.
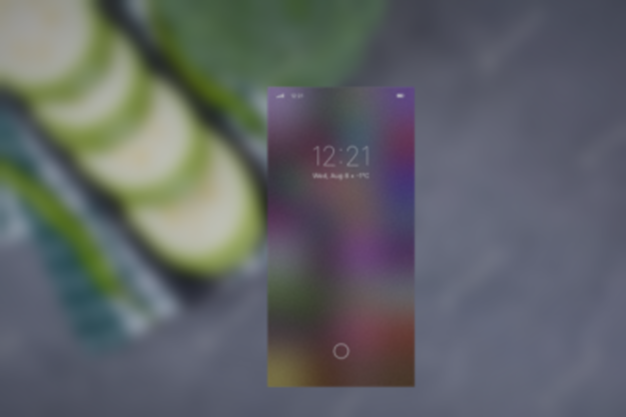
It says 12 h 21 min
